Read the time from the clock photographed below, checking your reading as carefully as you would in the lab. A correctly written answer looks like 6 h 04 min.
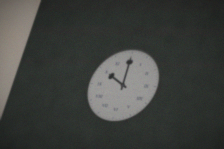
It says 10 h 00 min
